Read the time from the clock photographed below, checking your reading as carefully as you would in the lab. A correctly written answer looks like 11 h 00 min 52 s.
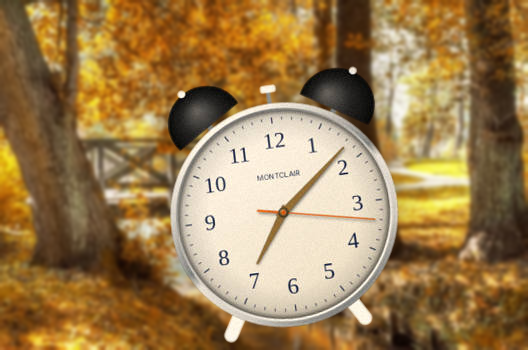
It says 7 h 08 min 17 s
